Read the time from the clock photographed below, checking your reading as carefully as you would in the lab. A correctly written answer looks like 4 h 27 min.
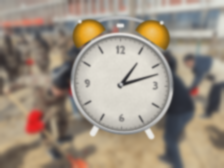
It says 1 h 12 min
